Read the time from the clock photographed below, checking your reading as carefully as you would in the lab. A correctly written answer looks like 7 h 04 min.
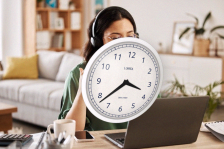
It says 3 h 38 min
